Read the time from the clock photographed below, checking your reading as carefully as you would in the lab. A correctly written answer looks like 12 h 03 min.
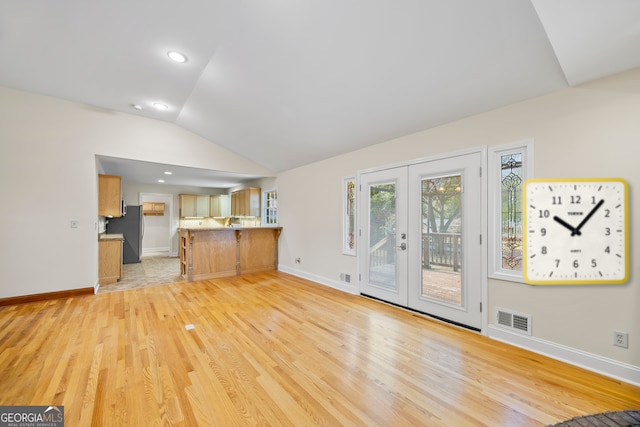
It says 10 h 07 min
